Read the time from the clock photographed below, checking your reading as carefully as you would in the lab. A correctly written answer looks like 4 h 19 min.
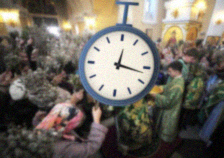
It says 12 h 17 min
